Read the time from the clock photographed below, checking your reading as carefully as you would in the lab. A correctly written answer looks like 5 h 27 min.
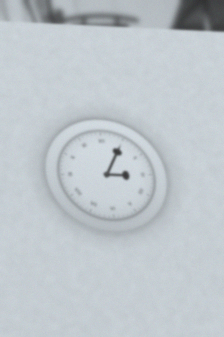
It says 3 h 05 min
